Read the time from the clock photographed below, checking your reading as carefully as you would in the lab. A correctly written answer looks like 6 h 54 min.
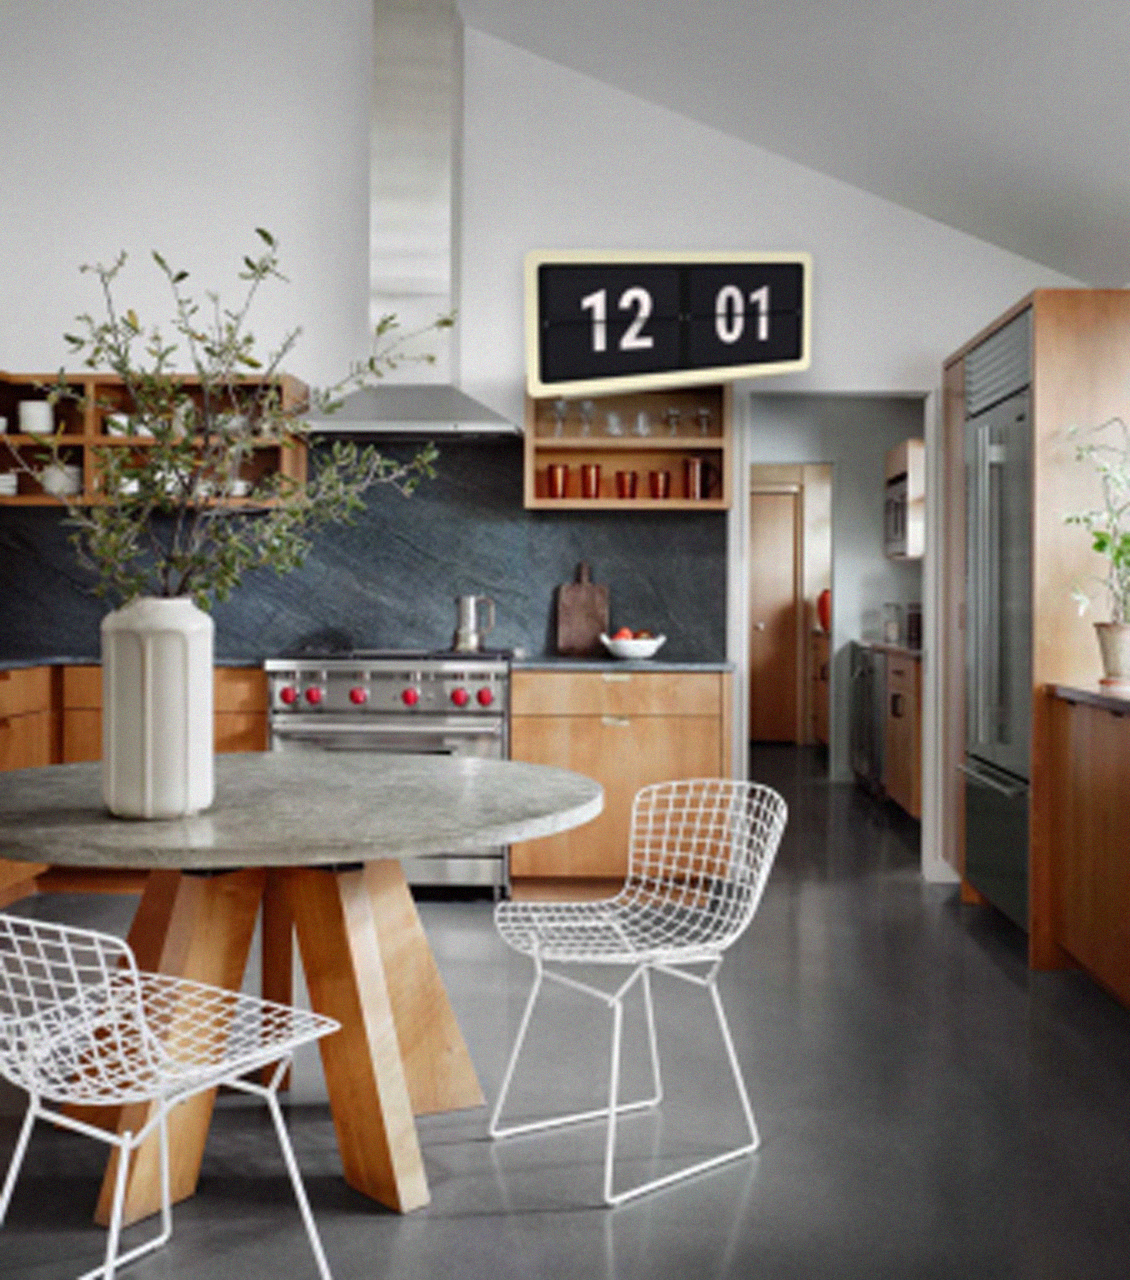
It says 12 h 01 min
